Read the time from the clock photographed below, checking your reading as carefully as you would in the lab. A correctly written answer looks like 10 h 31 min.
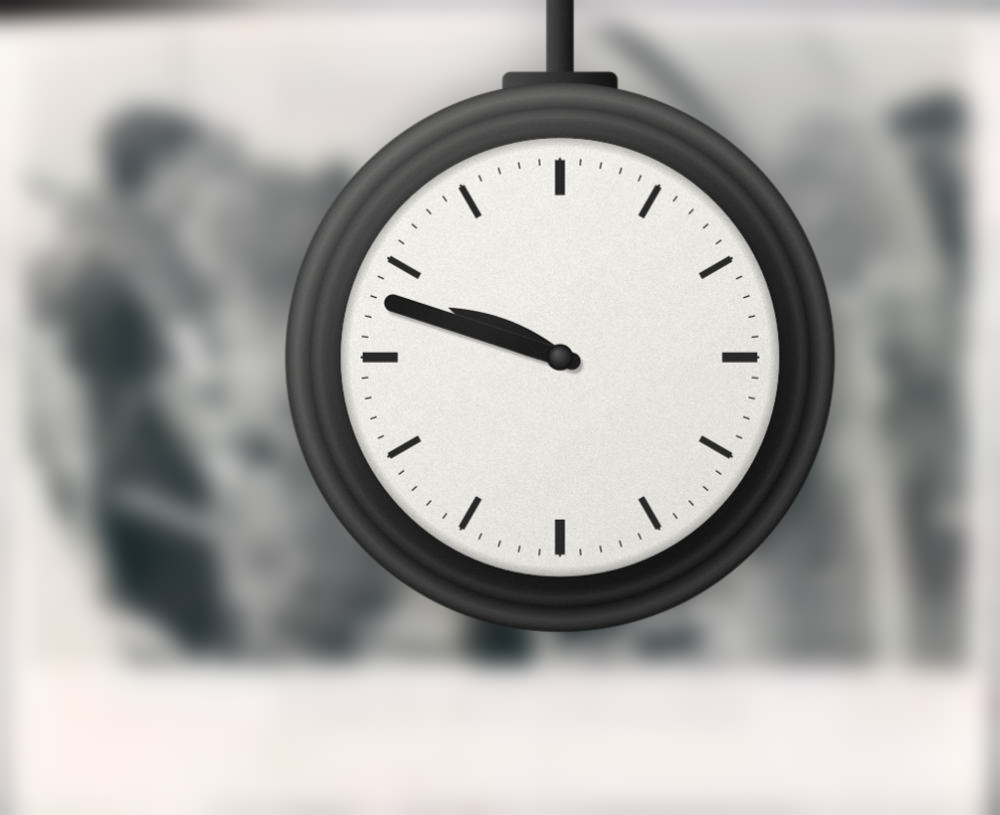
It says 9 h 48 min
